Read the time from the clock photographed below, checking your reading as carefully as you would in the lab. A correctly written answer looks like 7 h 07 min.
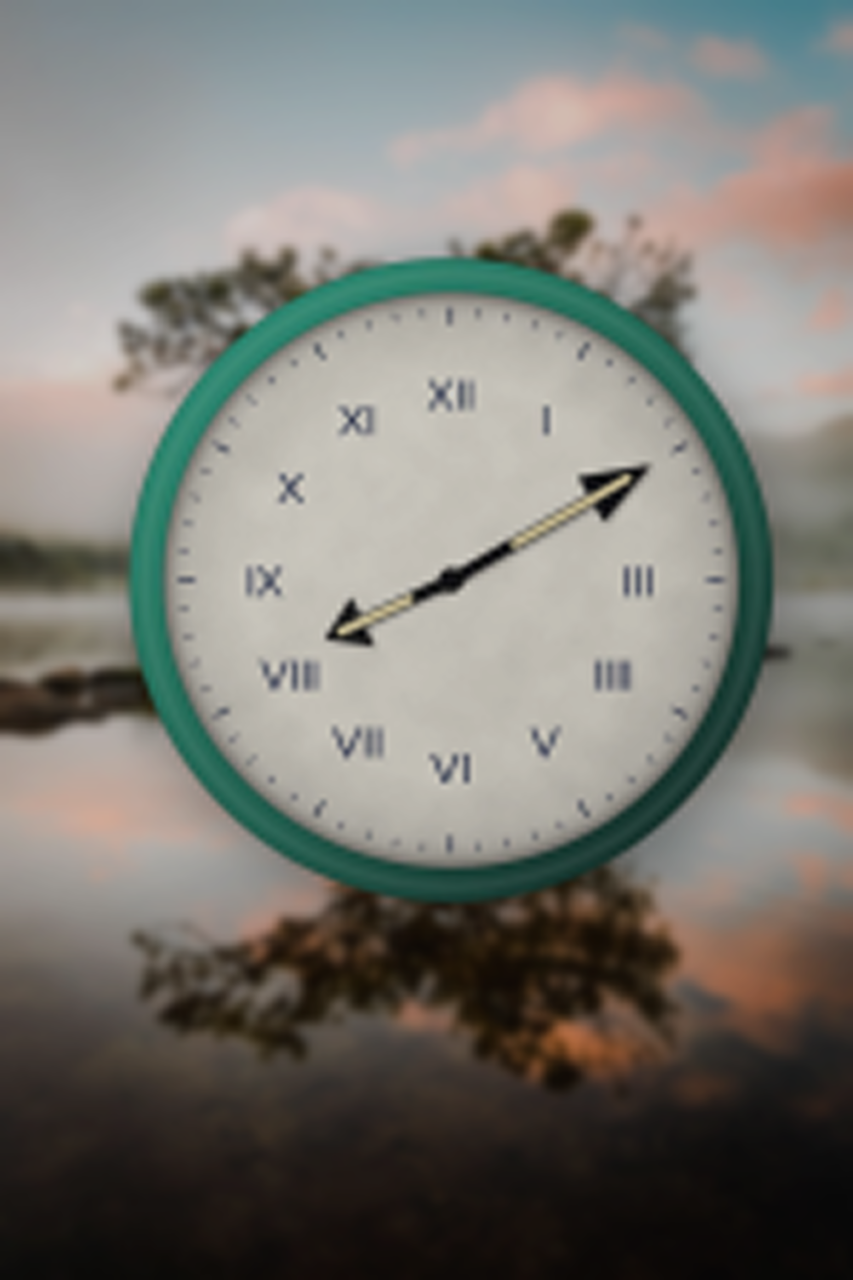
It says 8 h 10 min
